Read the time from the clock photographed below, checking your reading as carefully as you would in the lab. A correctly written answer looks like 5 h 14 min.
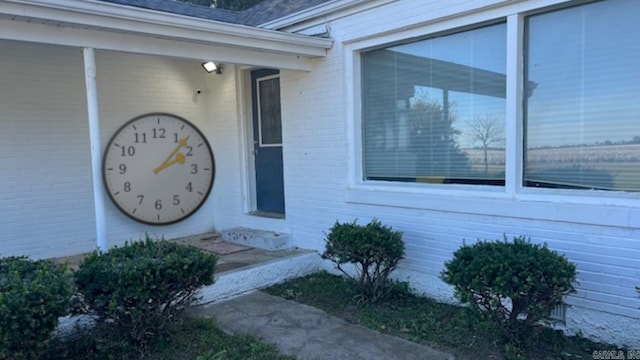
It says 2 h 07 min
